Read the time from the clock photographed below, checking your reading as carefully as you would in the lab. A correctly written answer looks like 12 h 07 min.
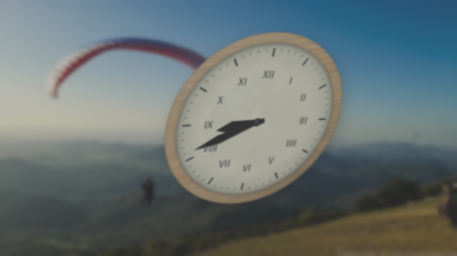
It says 8 h 41 min
